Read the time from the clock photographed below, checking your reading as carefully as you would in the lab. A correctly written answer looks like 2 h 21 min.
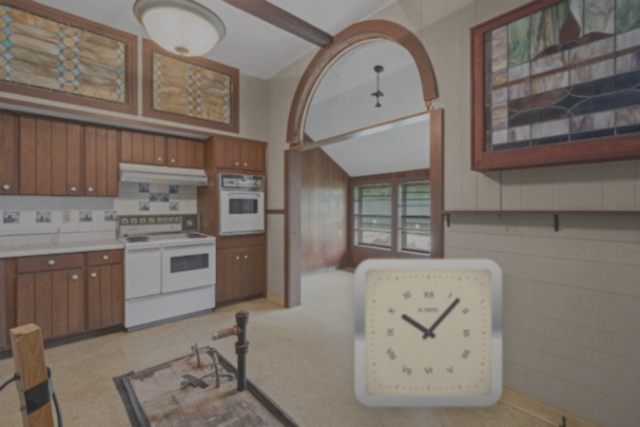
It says 10 h 07 min
